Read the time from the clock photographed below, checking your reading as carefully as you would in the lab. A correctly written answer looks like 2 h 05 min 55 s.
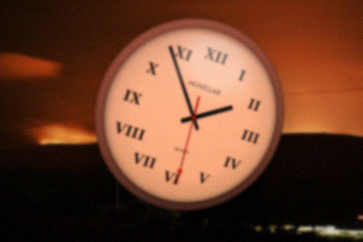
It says 1 h 53 min 29 s
